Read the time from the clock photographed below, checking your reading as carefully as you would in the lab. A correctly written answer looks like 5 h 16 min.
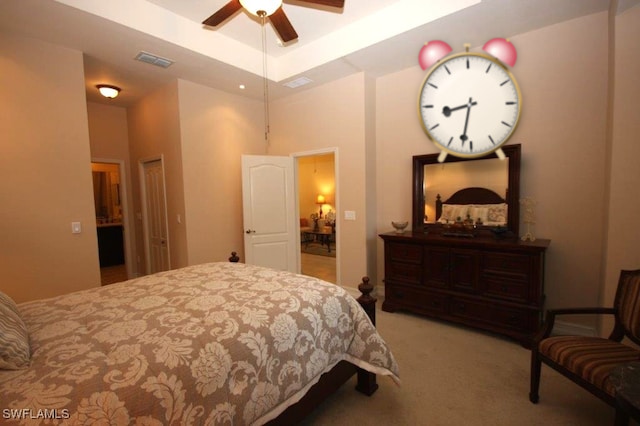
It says 8 h 32 min
